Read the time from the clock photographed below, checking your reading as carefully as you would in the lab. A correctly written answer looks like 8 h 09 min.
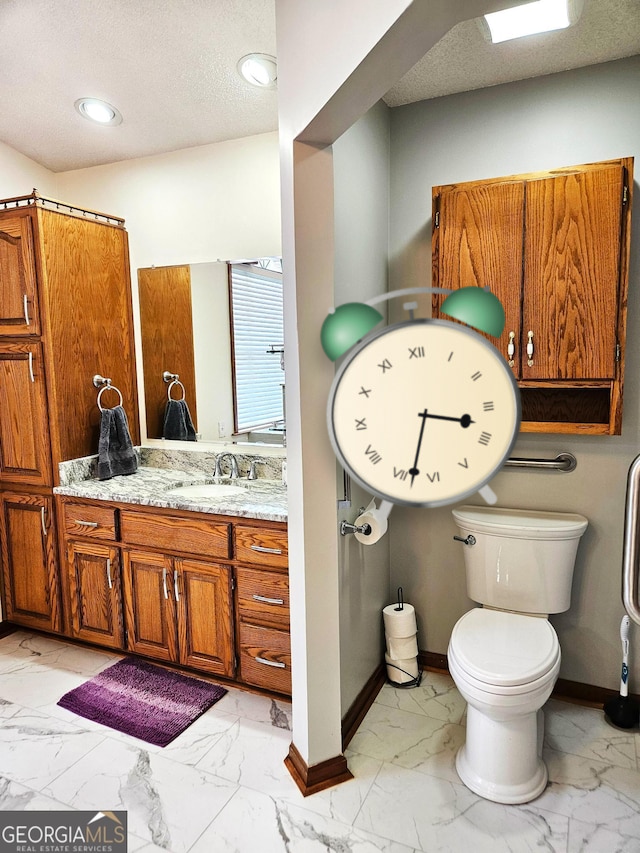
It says 3 h 33 min
